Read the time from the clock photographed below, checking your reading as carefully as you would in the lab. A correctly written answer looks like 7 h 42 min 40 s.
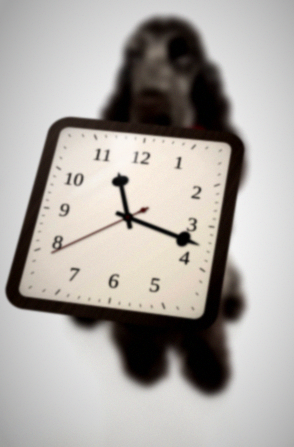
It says 11 h 17 min 39 s
